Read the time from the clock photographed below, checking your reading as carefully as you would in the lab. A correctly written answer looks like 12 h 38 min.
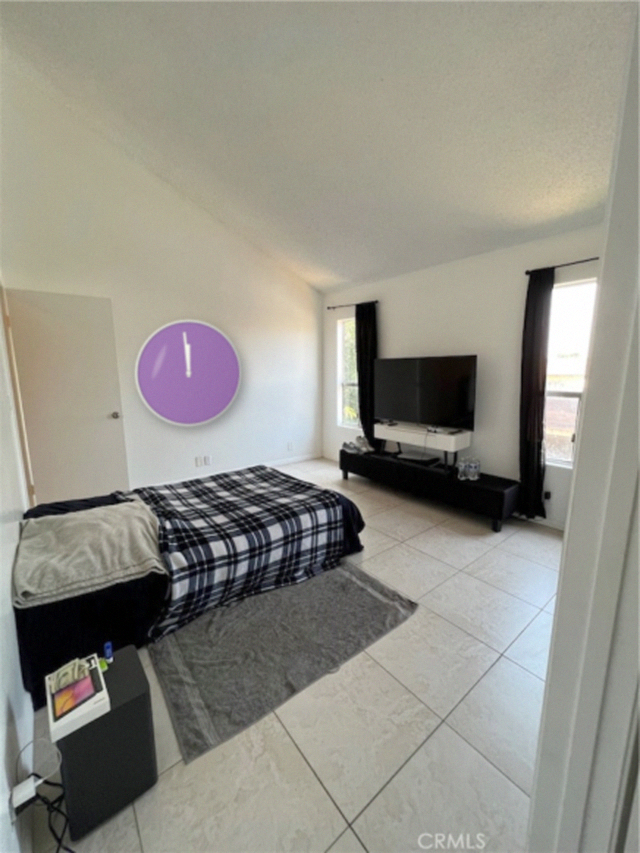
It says 11 h 59 min
